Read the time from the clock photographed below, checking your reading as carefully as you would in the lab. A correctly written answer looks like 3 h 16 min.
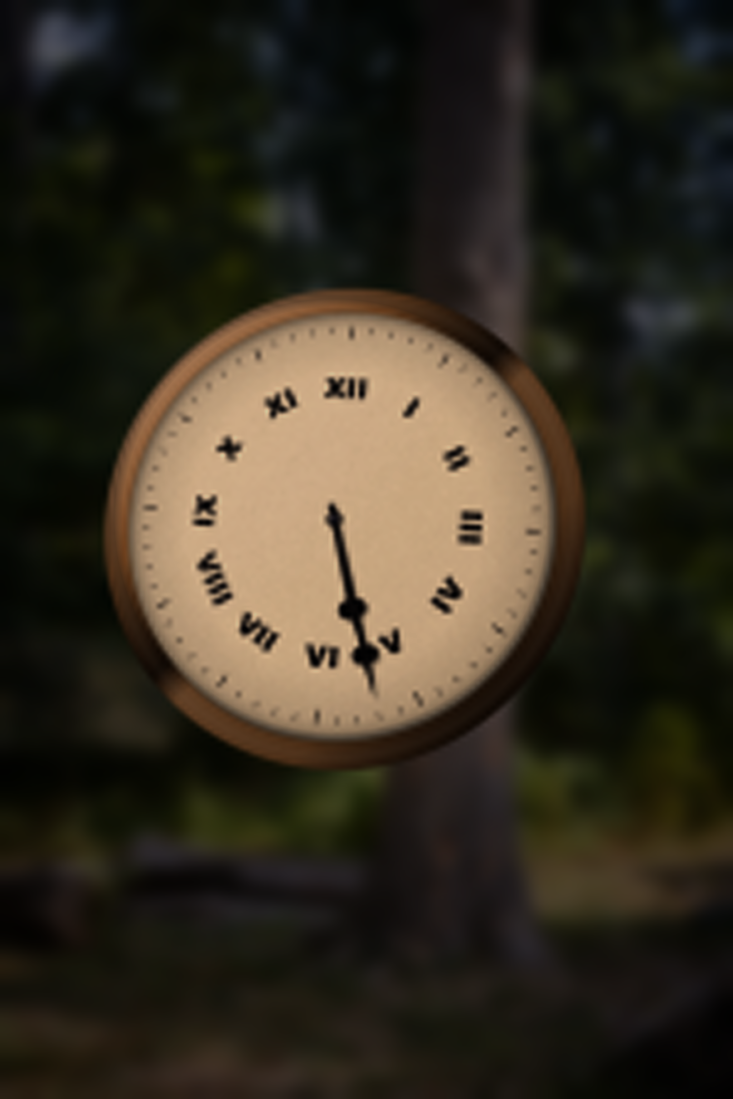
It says 5 h 27 min
